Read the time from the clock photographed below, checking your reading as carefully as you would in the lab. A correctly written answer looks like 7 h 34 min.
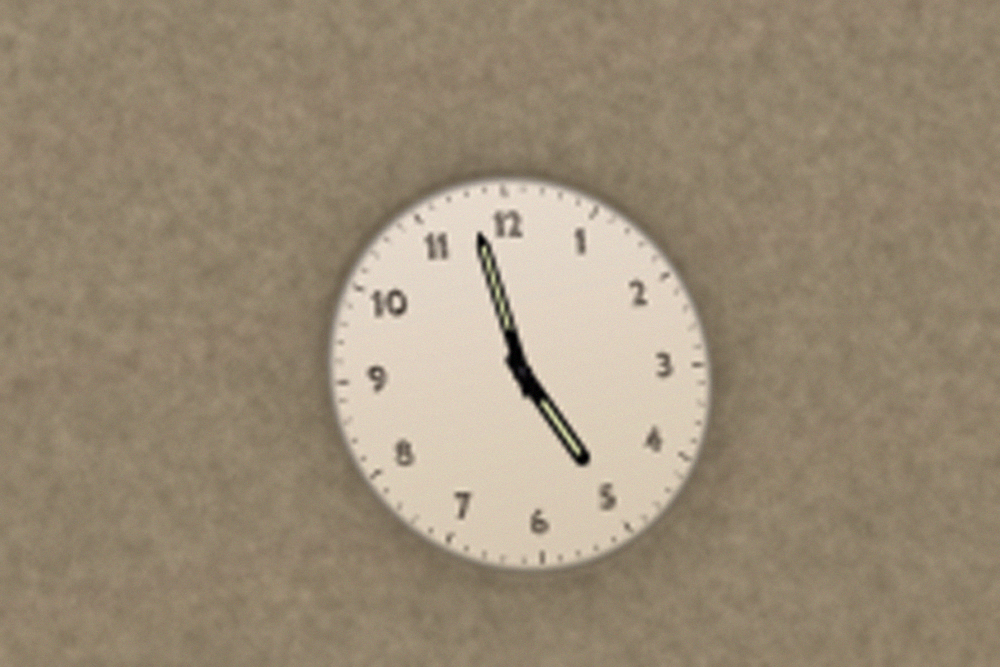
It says 4 h 58 min
